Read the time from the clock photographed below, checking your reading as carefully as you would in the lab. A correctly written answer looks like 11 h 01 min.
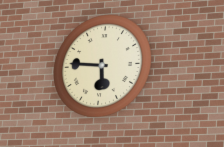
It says 5 h 46 min
